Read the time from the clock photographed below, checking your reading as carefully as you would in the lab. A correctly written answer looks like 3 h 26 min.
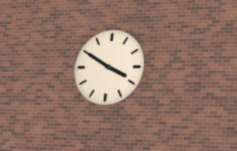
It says 3 h 50 min
